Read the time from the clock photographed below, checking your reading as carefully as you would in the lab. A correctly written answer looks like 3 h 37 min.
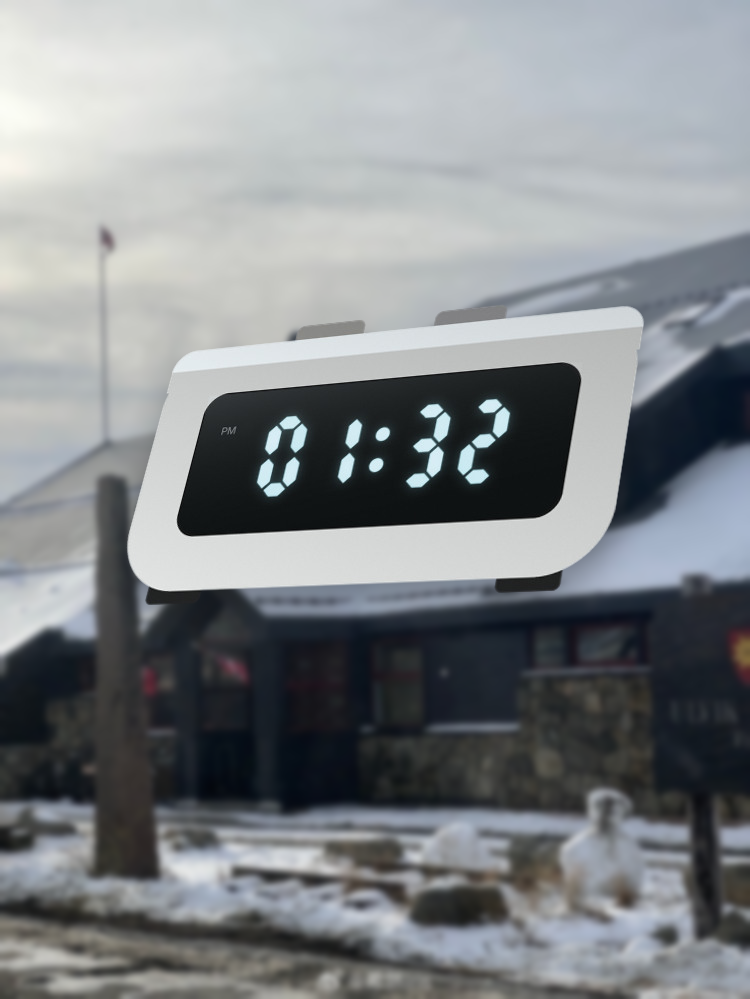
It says 1 h 32 min
